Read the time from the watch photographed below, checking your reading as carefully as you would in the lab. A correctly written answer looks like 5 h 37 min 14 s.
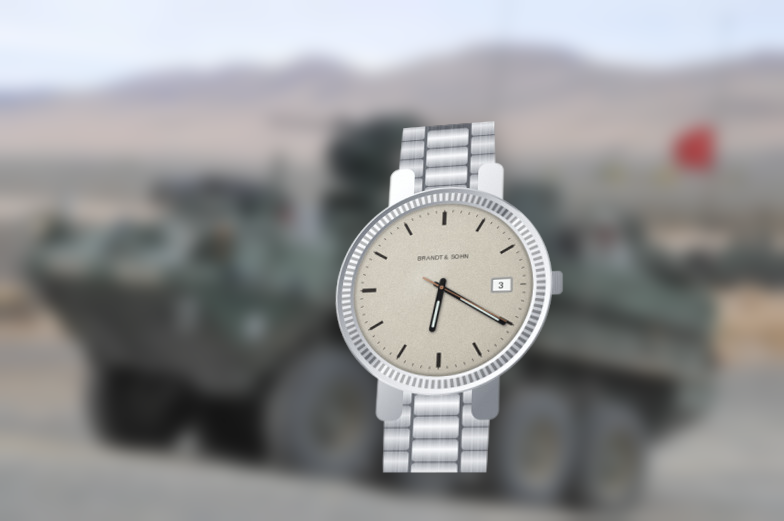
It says 6 h 20 min 20 s
